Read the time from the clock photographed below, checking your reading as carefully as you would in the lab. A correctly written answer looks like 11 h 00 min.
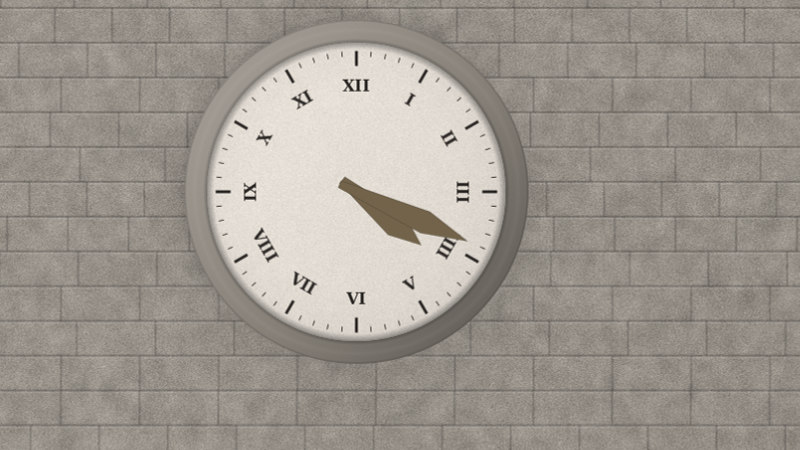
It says 4 h 19 min
